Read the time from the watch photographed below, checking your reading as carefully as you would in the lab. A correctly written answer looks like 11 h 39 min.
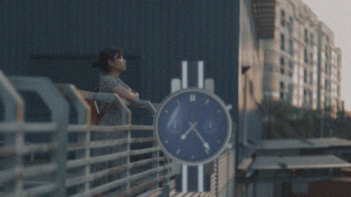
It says 7 h 24 min
